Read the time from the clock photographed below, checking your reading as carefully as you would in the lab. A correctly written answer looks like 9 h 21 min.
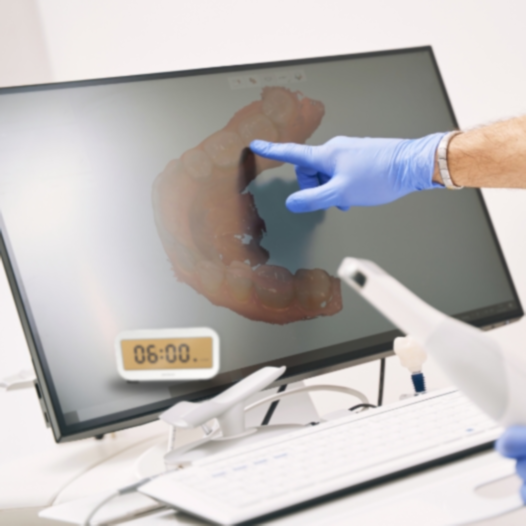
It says 6 h 00 min
